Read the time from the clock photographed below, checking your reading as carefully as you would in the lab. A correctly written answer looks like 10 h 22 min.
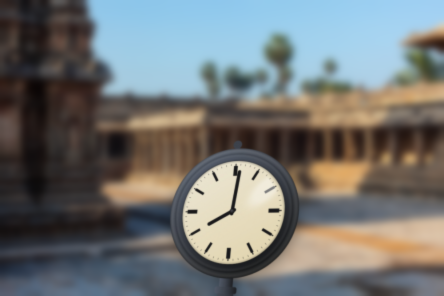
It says 8 h 01 min
